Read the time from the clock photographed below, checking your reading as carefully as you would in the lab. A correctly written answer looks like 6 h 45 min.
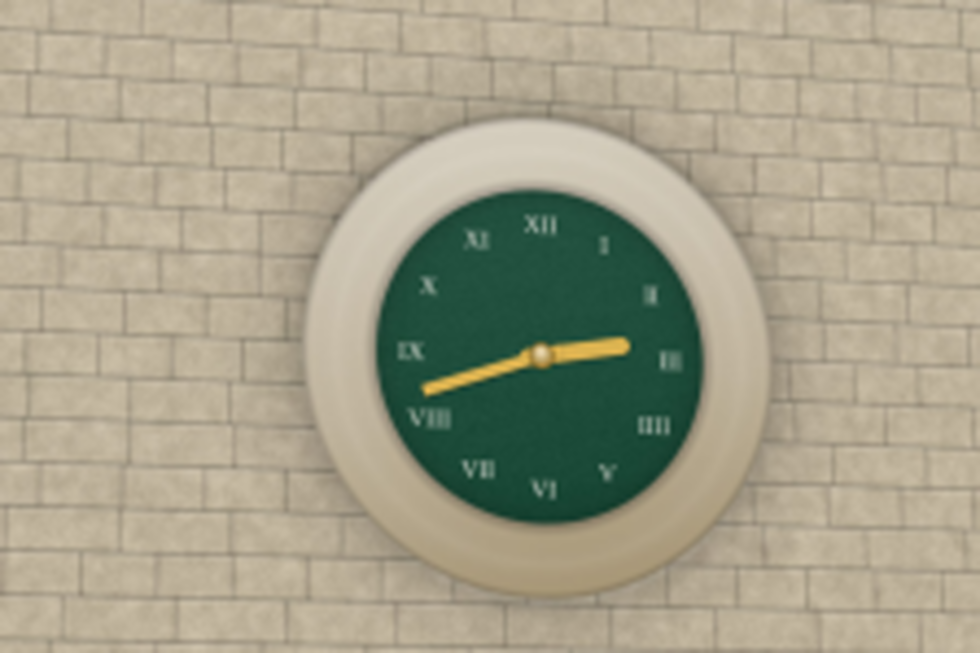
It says 2 h 42 min
